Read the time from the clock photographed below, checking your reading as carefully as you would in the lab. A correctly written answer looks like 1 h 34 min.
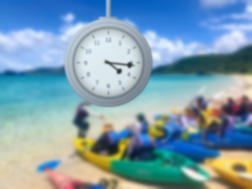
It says 4 h 16 min
